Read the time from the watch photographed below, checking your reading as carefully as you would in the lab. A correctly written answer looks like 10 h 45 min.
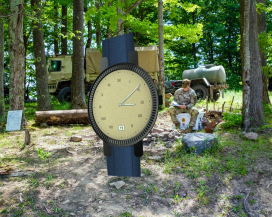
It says 3 h 09 min
